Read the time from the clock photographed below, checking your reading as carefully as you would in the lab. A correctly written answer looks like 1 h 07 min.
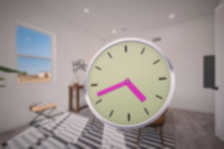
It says 4 h 42 min
